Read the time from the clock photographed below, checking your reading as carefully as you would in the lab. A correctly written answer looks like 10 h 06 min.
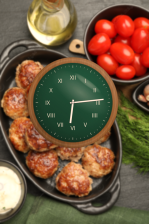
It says 6 h 14 min
